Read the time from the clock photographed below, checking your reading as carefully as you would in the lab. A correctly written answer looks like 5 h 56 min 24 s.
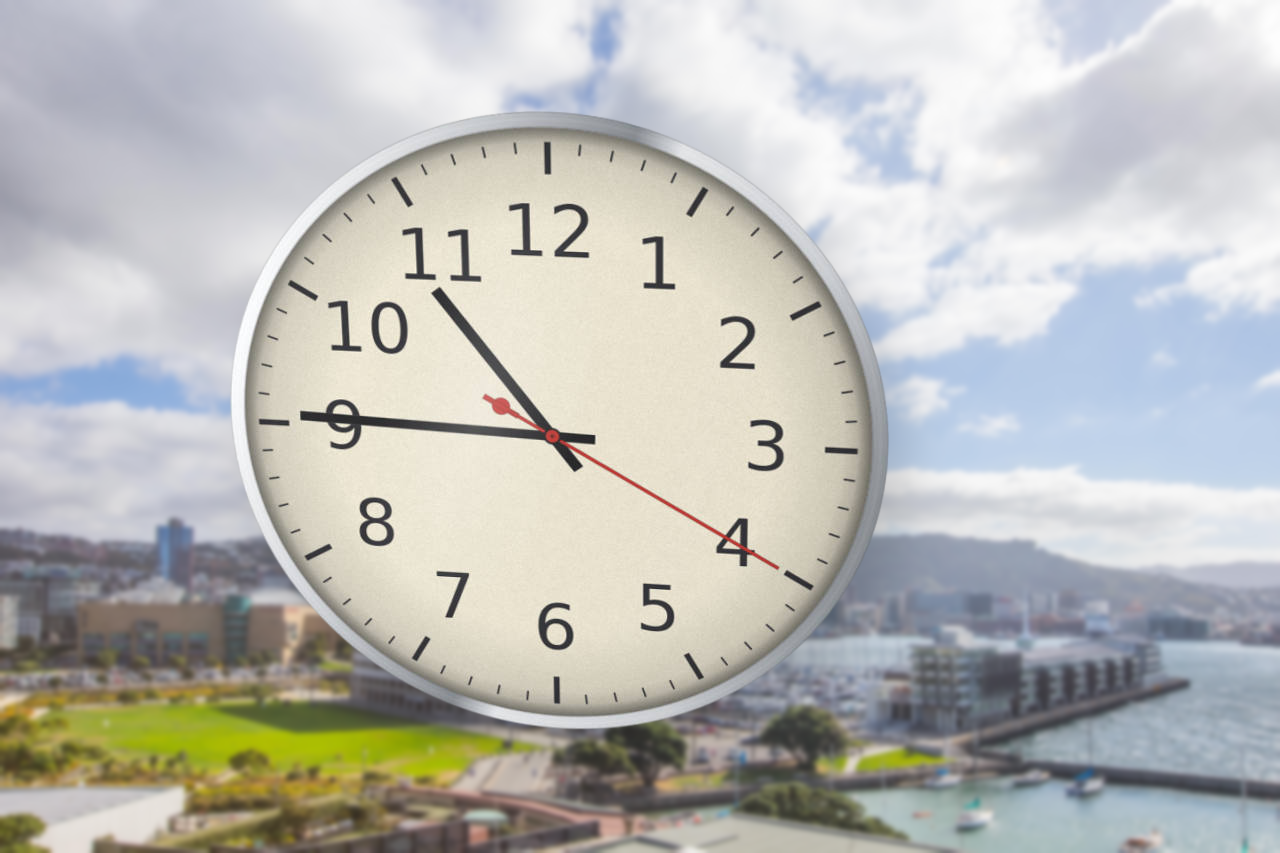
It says 10 h 45 min 20 s
